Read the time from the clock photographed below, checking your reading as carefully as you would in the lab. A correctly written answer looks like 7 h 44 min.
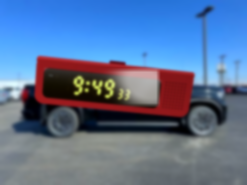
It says 9 h 49 min
